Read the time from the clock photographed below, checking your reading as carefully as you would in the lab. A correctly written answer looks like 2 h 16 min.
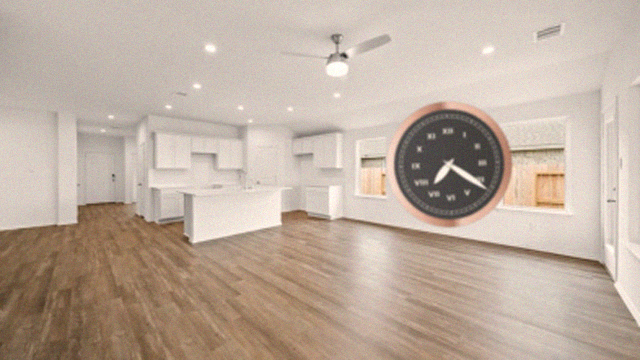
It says 7 h 21 min
